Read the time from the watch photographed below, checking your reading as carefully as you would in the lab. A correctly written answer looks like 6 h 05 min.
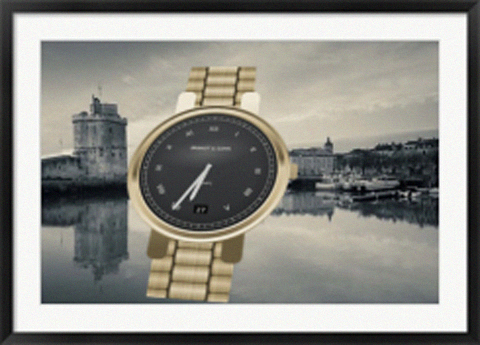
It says 6 h 35 min
